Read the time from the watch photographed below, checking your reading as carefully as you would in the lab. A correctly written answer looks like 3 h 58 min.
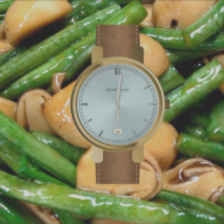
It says 6 h 01 min
